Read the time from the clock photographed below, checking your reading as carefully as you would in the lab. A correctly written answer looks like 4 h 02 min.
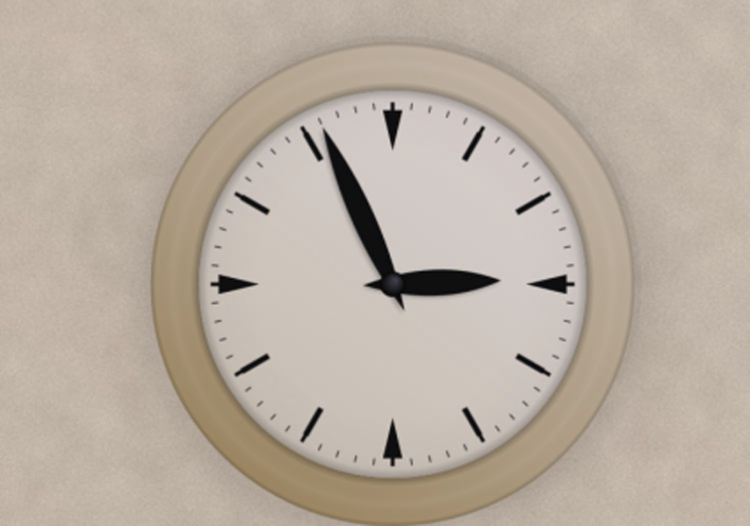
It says 2 h 56 min
